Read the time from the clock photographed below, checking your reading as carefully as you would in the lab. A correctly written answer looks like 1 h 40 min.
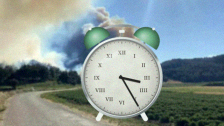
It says 3 h 25 min
